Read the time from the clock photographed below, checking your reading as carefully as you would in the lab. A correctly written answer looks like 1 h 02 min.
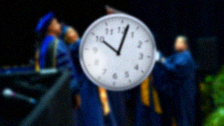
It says 10 h 02 min
